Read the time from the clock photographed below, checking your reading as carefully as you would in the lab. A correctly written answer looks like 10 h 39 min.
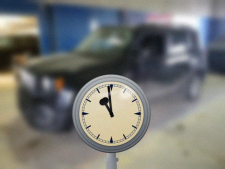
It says 10 h 59 min
